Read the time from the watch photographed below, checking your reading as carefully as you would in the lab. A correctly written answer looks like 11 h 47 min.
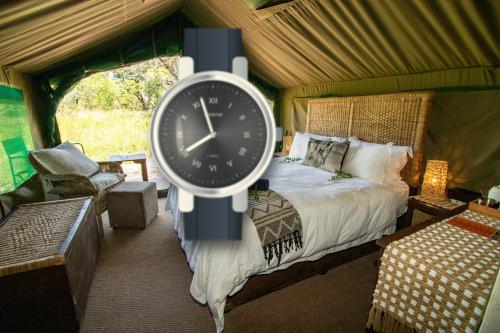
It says 7 h 57 min
